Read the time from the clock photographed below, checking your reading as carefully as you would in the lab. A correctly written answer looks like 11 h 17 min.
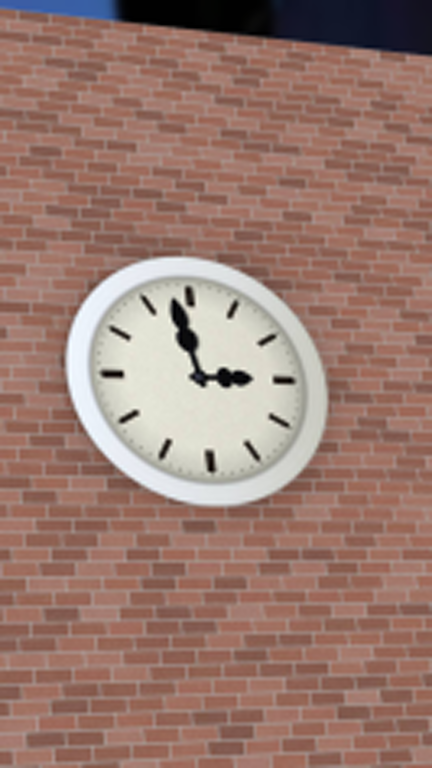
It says 2 h 58 min
